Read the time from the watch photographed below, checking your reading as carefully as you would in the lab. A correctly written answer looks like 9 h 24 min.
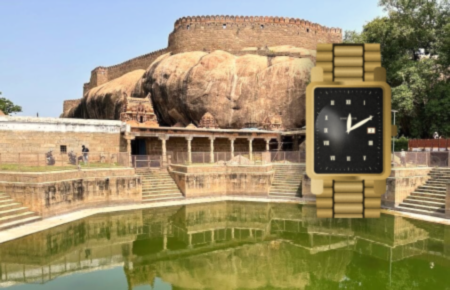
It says 12 h 10 min
